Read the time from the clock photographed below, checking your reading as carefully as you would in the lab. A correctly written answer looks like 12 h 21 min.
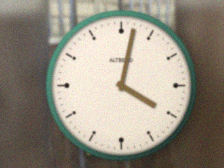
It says 4 h 02 min
